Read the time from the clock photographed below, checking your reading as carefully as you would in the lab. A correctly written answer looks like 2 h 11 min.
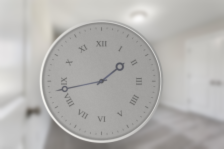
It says 1 h 43 min
